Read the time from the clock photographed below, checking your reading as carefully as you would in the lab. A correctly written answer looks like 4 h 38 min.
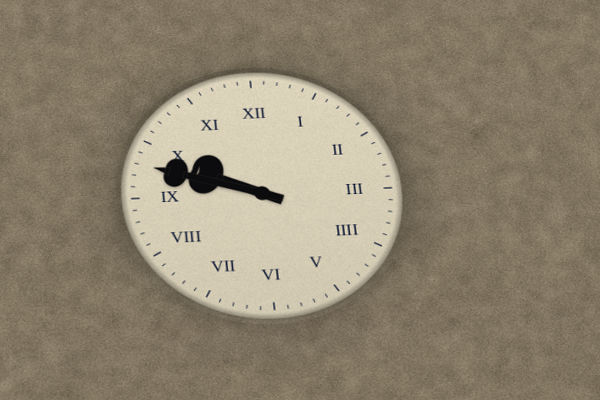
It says 9 h 48 min
